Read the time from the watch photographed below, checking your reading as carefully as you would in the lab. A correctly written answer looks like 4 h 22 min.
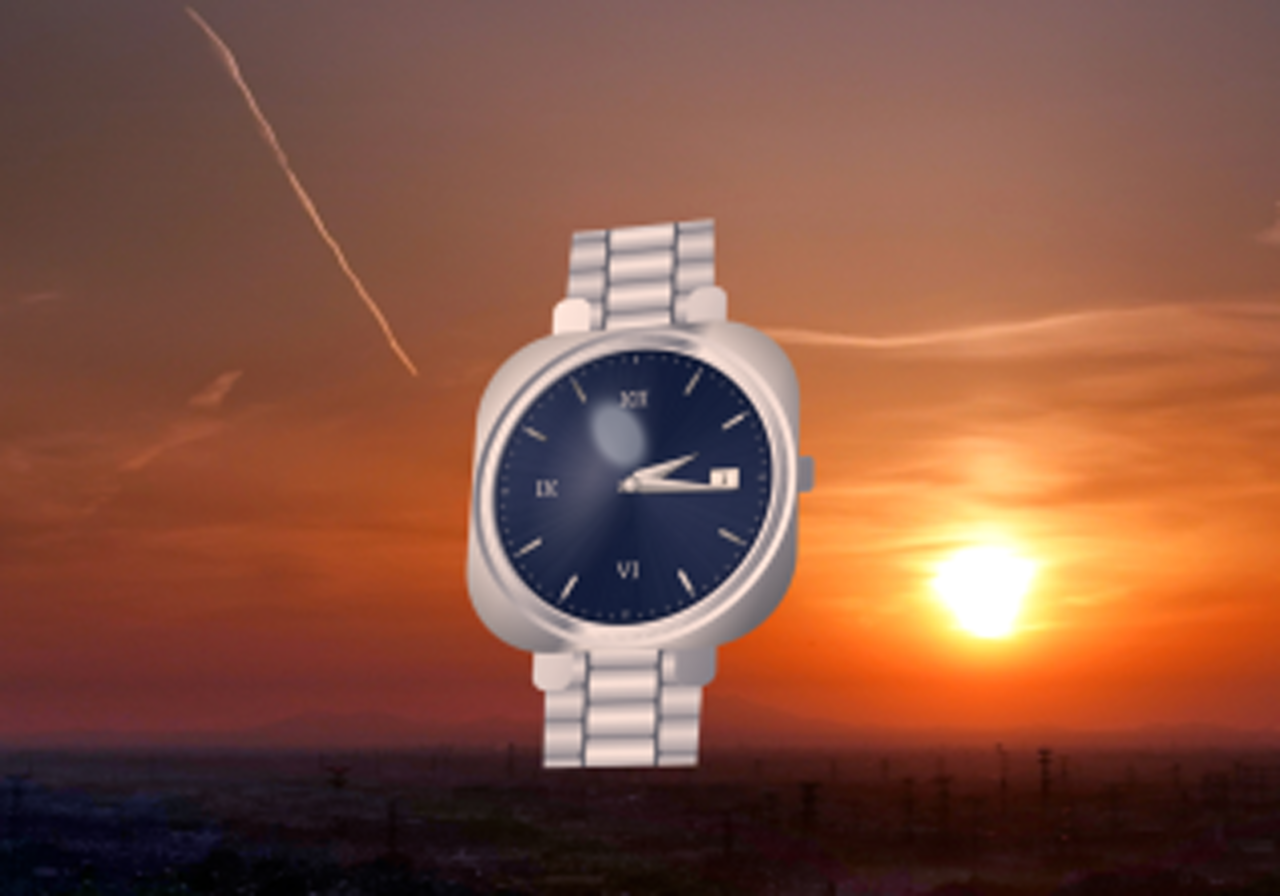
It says 2 h 16 min
